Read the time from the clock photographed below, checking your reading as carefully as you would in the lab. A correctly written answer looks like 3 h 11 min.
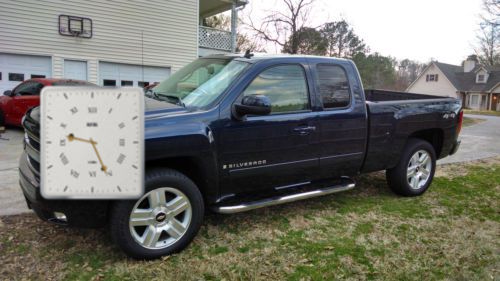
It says 9 h 26 min
